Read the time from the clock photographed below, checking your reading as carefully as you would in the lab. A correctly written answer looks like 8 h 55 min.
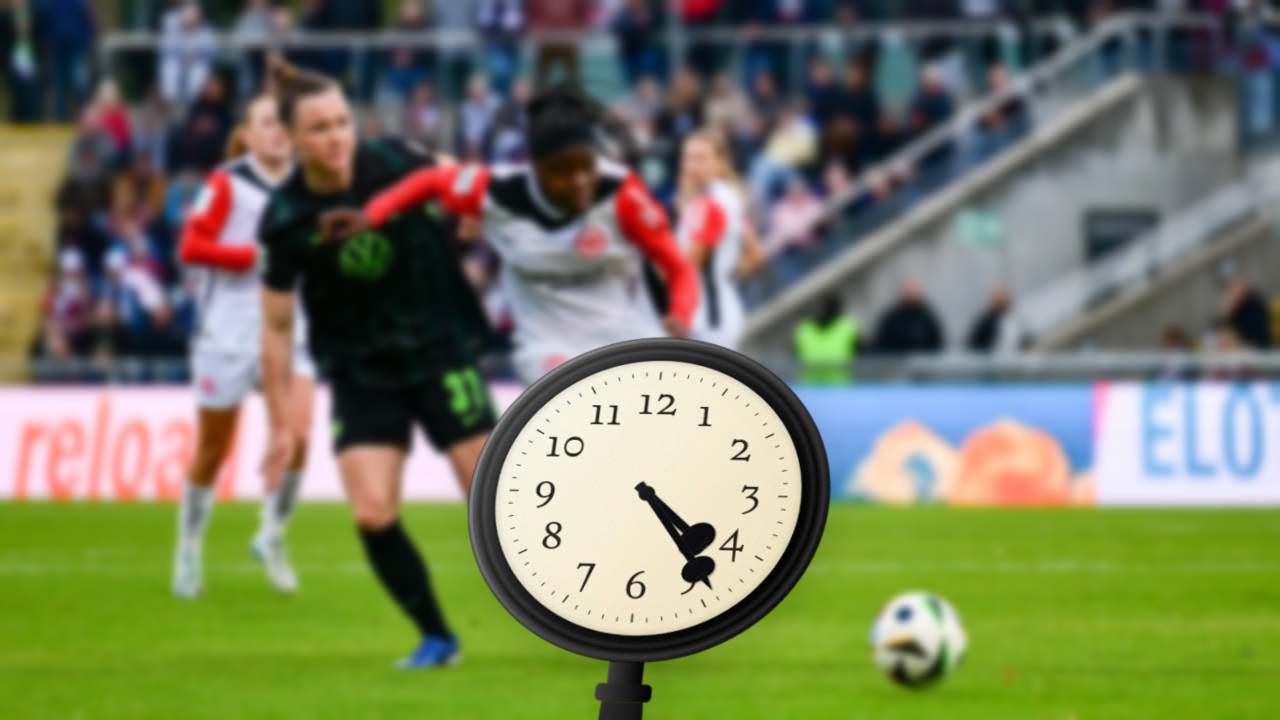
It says 4 h 24 min
